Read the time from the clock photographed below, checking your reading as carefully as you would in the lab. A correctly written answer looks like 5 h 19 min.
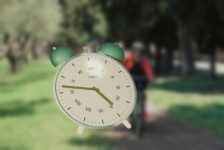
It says 4 h 47 min
